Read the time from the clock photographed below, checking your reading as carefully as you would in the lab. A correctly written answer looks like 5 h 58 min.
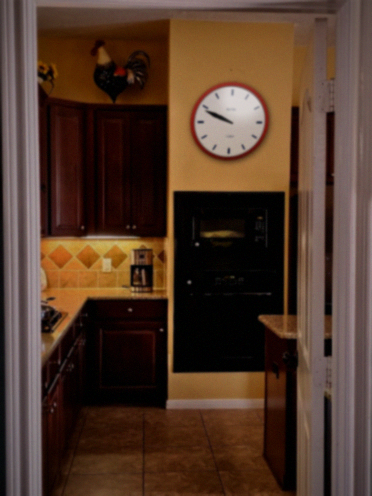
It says 9 h 49 min
